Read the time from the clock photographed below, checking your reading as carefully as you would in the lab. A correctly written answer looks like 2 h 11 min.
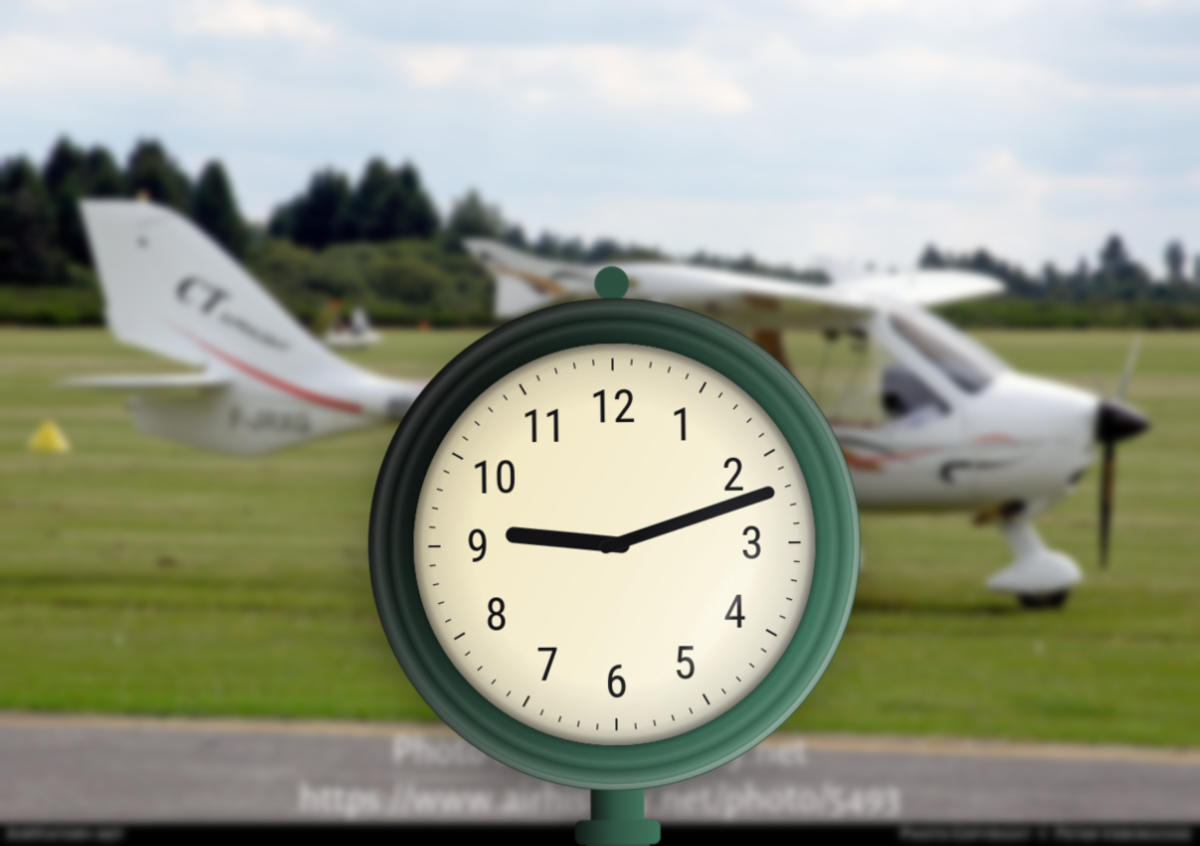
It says 9 h 12 min
